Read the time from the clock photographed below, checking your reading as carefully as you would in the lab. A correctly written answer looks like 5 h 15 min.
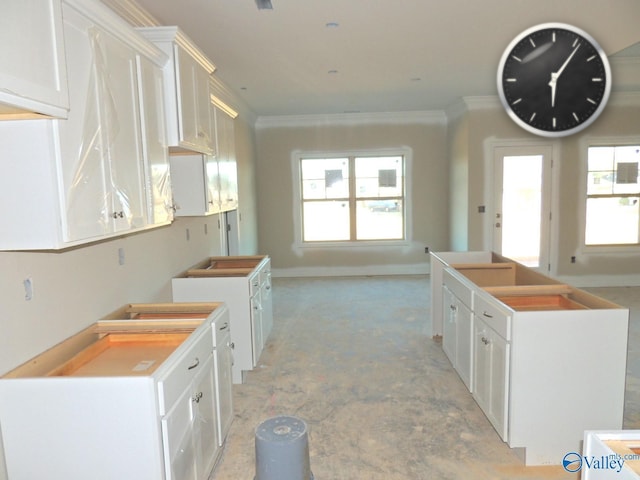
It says 6 h 06 min
